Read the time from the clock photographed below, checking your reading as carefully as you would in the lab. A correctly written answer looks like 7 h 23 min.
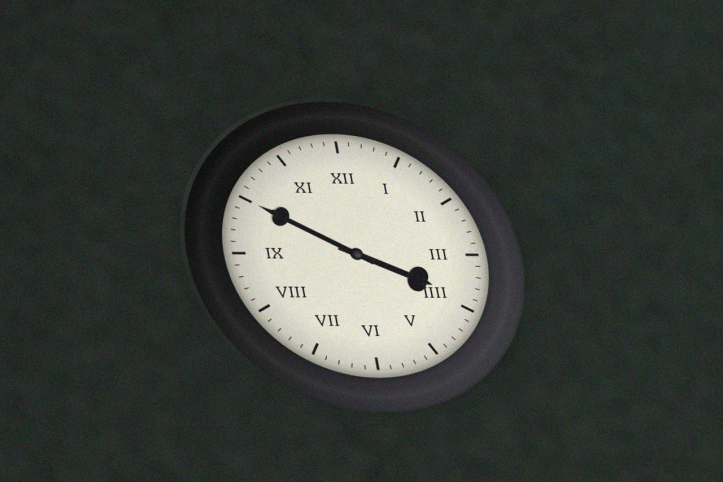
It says 3 h 50 min
